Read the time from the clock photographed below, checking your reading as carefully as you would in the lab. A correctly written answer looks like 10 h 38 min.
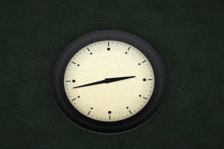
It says 2 h 43 min
